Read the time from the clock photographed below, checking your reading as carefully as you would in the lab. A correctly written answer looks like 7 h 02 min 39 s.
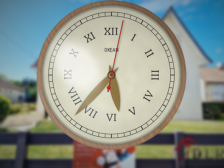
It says 5 h 37 min 02 s
